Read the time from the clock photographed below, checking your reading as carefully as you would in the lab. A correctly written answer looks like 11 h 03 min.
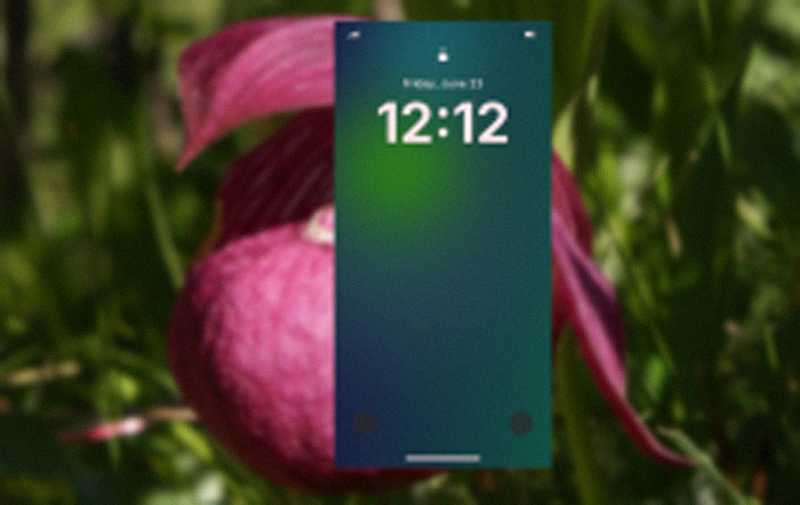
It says 12 h 12 min
